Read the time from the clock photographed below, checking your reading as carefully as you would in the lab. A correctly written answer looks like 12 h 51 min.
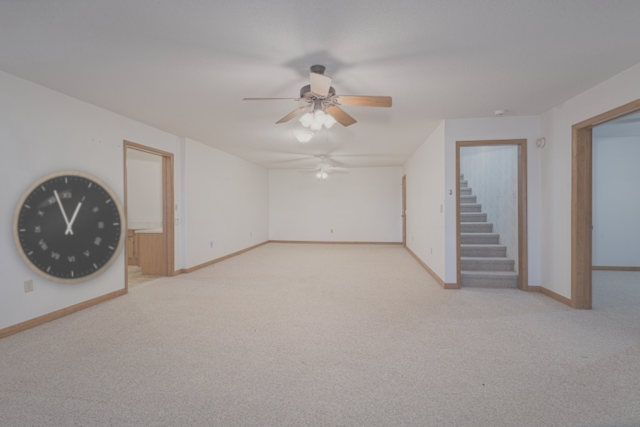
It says 12 h 57 min
